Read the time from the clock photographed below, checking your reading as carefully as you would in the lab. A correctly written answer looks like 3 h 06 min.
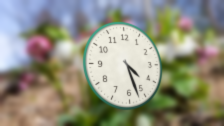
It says 4 h 27 min
